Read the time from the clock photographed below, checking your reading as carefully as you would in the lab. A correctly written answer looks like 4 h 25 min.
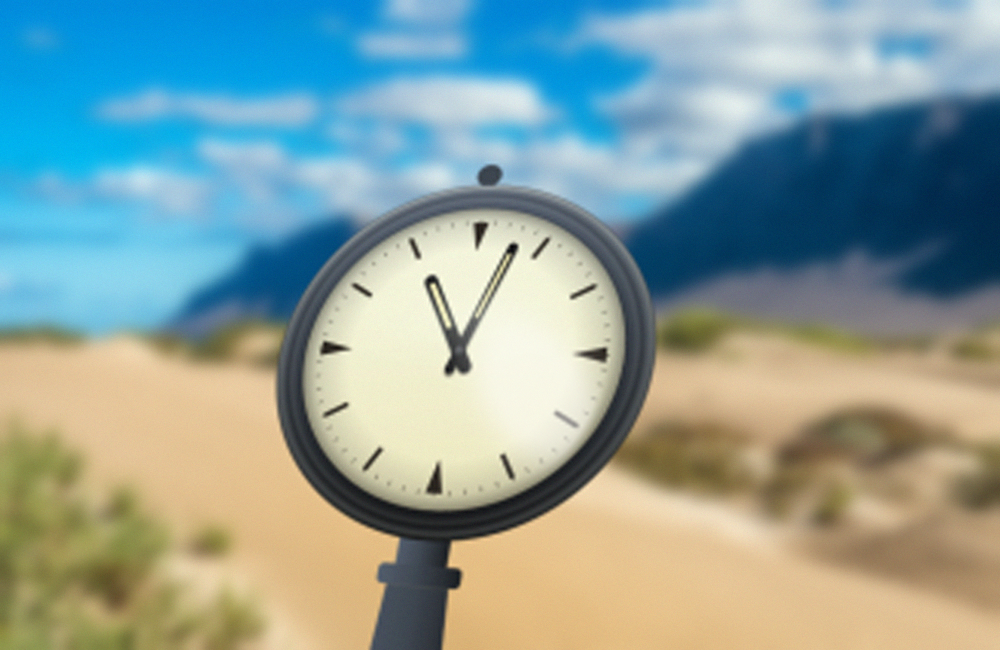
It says 11 h 03 min
